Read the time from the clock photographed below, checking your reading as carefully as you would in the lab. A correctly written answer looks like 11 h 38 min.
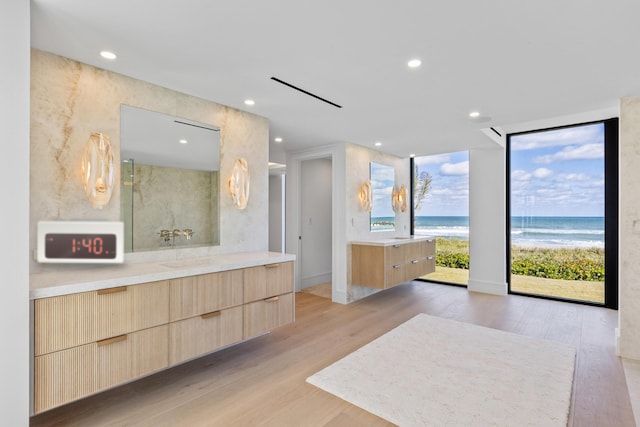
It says 1 h 40 min
